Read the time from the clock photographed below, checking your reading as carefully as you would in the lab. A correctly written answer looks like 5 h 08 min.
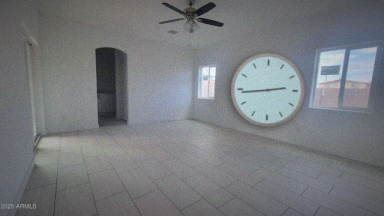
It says 2 h 44 min
